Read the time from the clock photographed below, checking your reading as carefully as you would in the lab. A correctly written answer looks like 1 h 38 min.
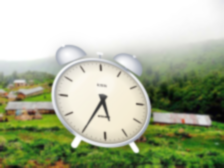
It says 5 h 35 min
